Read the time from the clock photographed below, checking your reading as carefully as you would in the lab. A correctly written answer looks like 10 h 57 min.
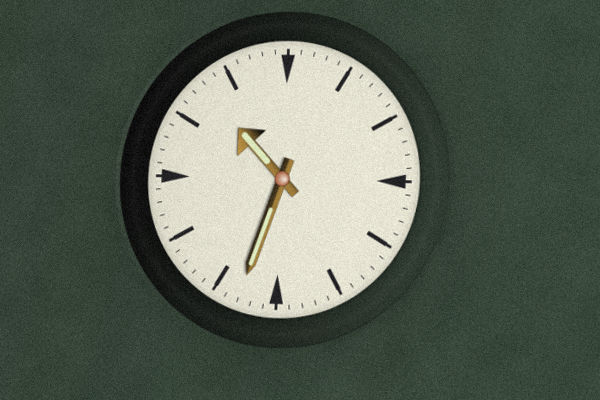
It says 10 h 33 min
